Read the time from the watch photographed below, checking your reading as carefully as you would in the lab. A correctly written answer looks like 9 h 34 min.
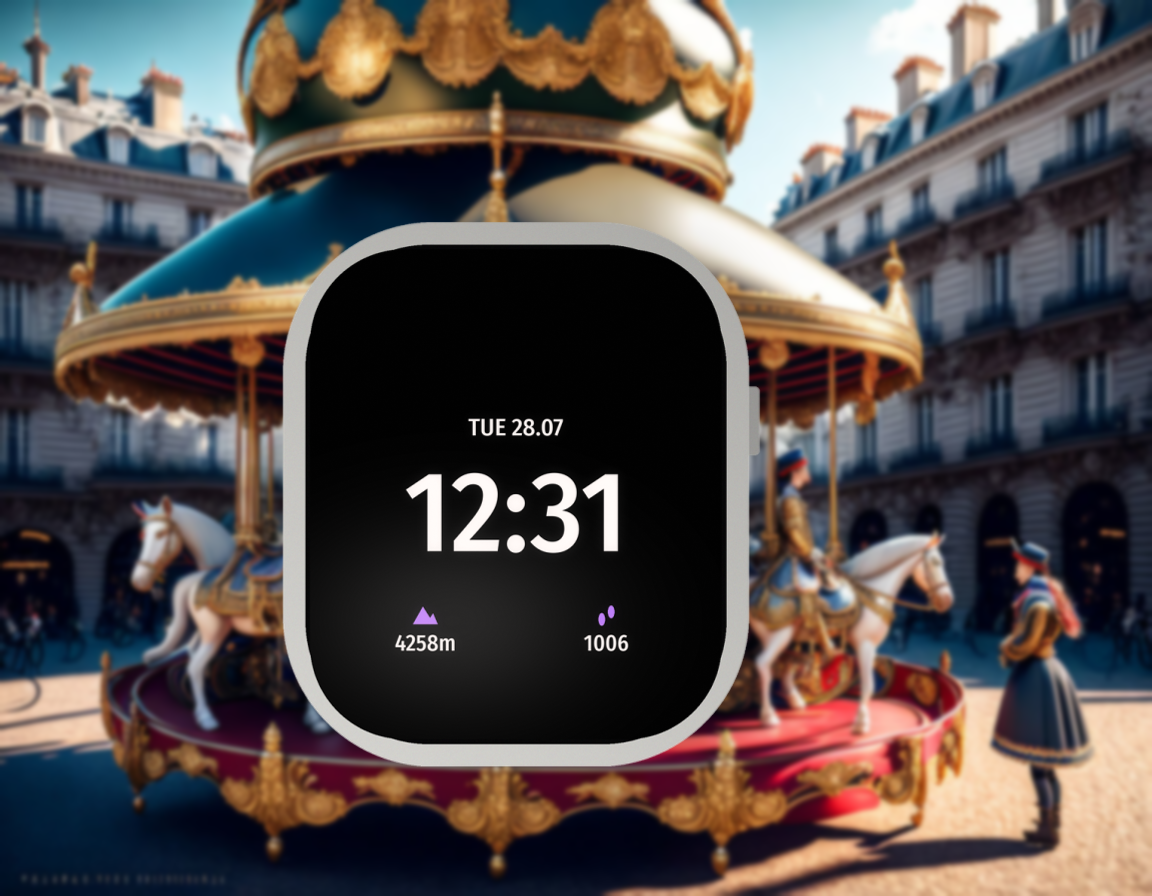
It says 12 h 31 min
